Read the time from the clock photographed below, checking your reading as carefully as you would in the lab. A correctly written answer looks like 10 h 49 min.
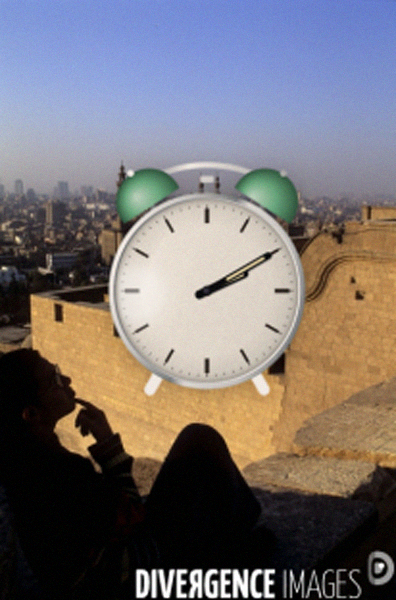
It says 2 h 10 min
